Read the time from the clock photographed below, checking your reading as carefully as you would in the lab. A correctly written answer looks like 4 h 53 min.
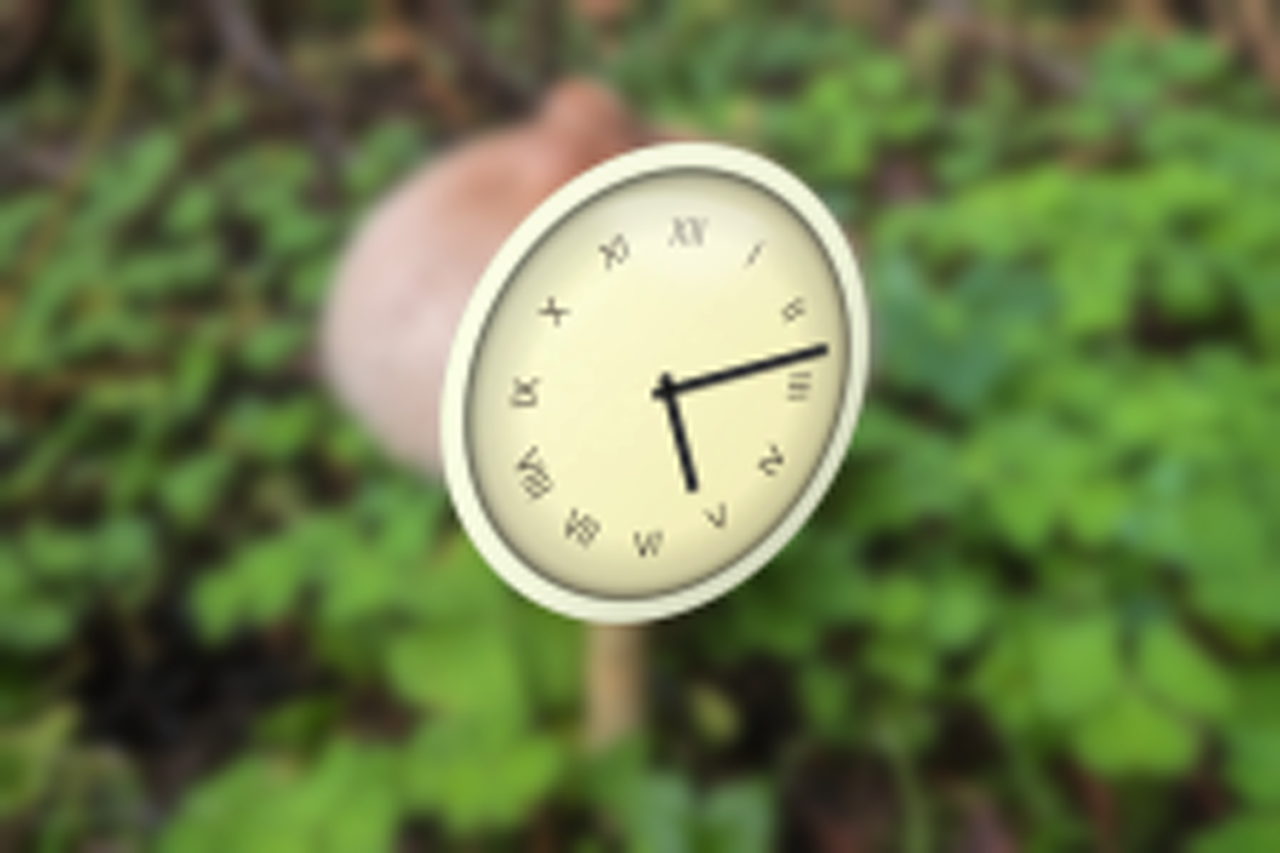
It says 5 h 13 min
